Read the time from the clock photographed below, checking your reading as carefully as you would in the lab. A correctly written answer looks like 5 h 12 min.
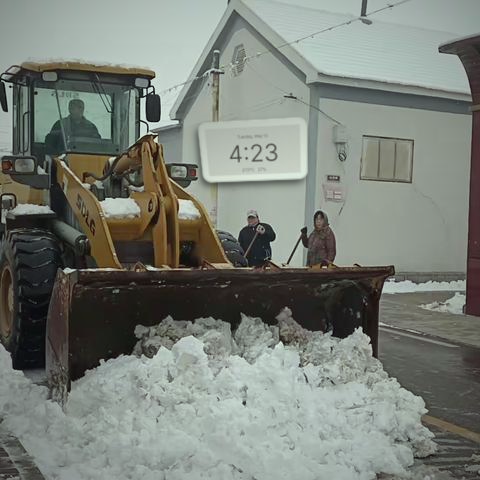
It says 4 h 23 min
